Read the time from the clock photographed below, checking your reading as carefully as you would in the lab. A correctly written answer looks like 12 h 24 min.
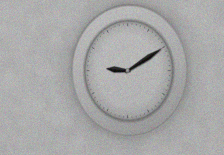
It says 9 h 10 min
